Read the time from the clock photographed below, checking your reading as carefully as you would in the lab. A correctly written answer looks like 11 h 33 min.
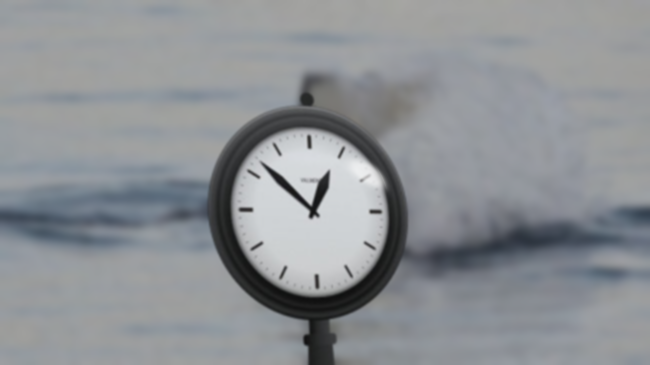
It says 12 h 52 min
